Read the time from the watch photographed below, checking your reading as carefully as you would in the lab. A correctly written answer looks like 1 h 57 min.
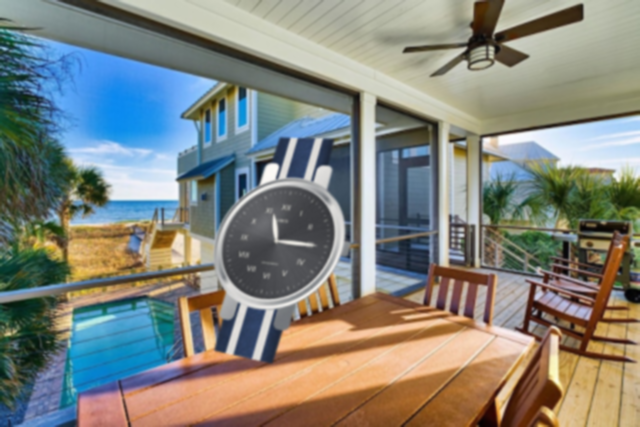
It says 11 h 15 min
